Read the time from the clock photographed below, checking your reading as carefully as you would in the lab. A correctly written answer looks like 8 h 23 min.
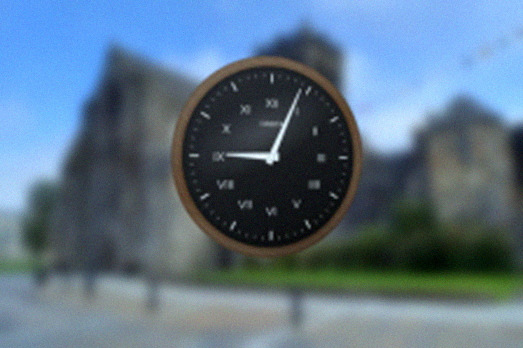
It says 9 h 04 min
